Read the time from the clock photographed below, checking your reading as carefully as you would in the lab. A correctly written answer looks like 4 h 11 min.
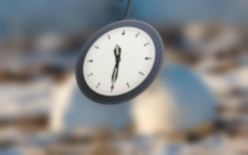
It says 11 h 30 min
